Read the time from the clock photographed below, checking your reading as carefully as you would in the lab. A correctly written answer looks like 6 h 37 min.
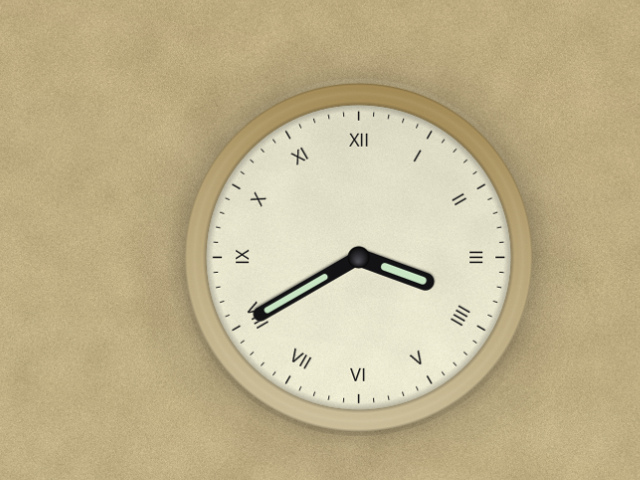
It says 3 h 40 min
